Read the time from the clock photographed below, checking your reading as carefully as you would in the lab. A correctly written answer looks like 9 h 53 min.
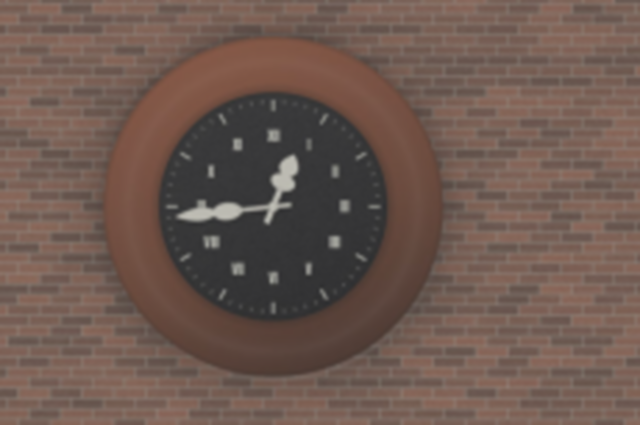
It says 12 h 44 min
